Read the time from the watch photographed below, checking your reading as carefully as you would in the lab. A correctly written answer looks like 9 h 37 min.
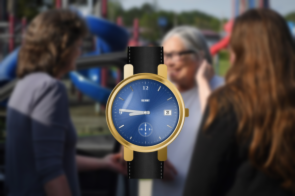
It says 8 h 46 min
